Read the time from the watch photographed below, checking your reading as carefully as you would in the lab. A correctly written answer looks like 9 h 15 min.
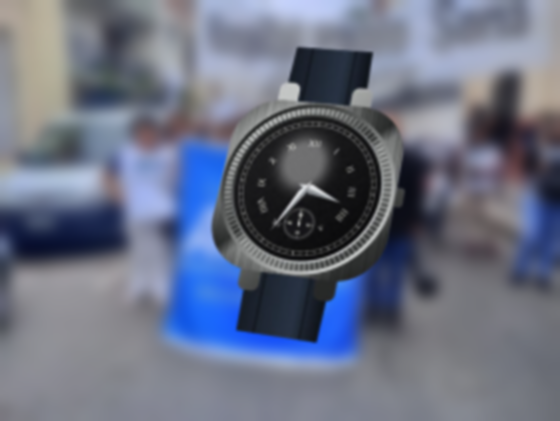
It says 3 h 35 min
